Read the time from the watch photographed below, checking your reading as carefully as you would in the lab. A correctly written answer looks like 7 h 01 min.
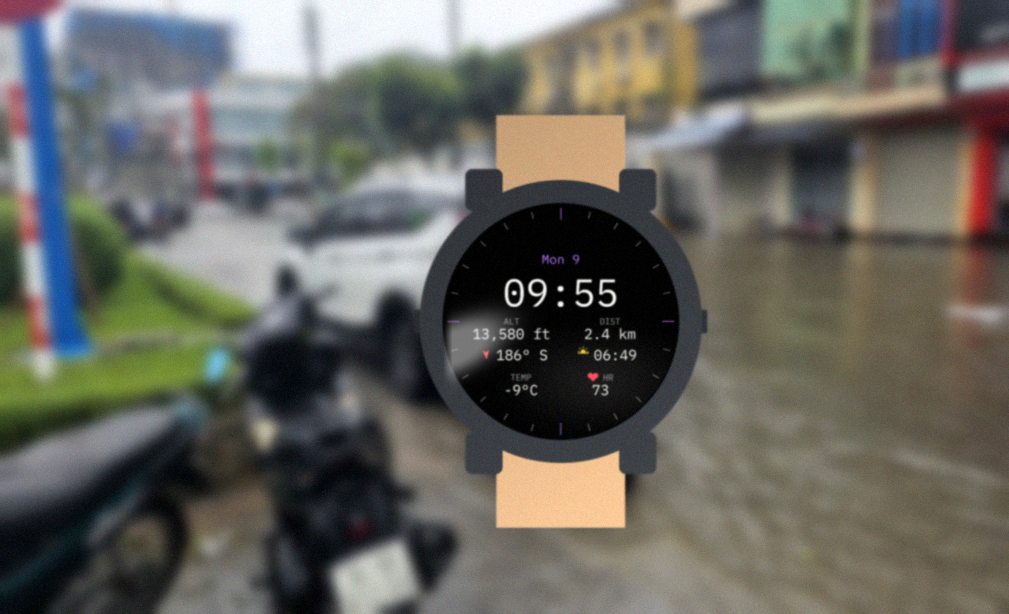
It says 9 h 55 min
